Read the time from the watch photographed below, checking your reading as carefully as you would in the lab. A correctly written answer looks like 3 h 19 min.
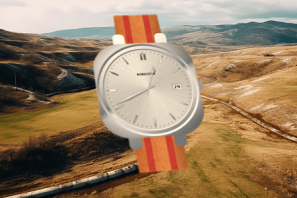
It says 12 h 41 min
